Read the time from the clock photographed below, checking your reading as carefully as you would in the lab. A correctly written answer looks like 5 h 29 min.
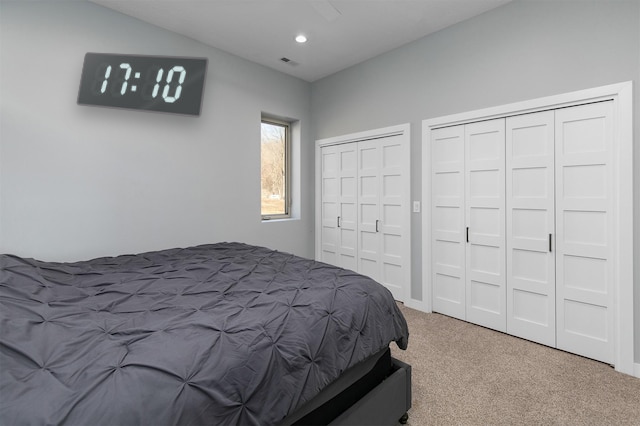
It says 17 h 10 min
